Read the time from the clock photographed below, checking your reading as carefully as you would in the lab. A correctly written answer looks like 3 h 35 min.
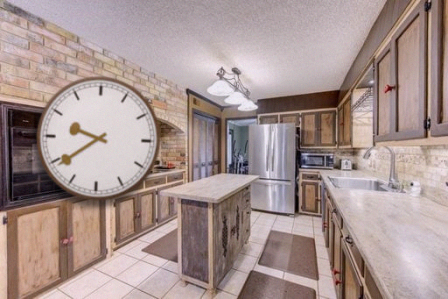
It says 9 h 39 min
